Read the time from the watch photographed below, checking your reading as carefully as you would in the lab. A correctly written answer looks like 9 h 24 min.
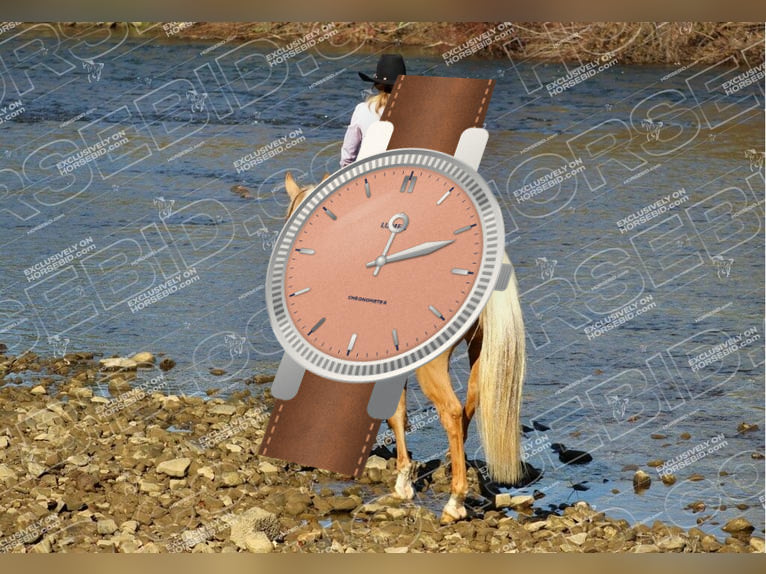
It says 12 h 11 min
